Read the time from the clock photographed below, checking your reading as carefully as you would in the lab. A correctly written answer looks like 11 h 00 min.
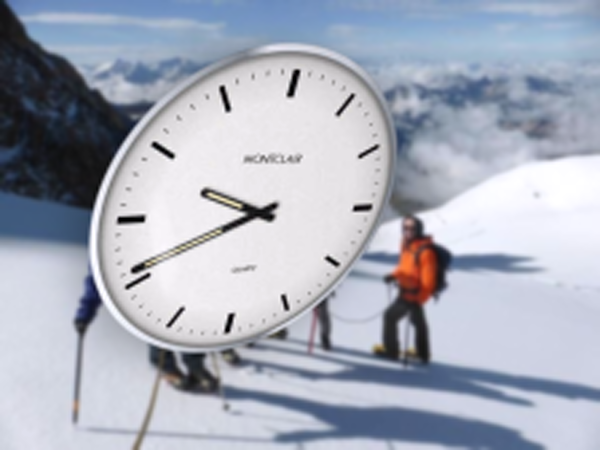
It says 9 h 41 min
